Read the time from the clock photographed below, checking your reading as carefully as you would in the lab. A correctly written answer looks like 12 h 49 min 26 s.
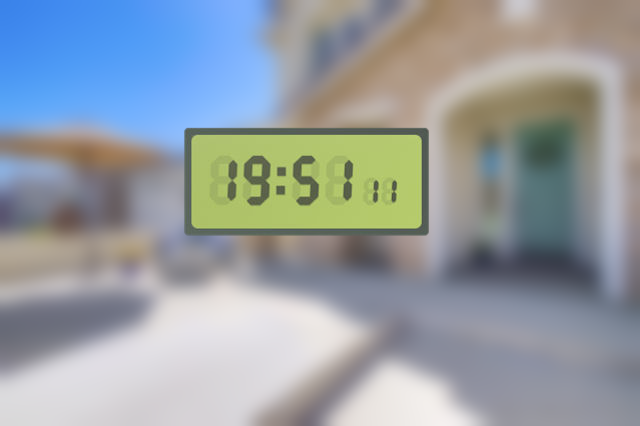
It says 19 h 51 min 11 s
